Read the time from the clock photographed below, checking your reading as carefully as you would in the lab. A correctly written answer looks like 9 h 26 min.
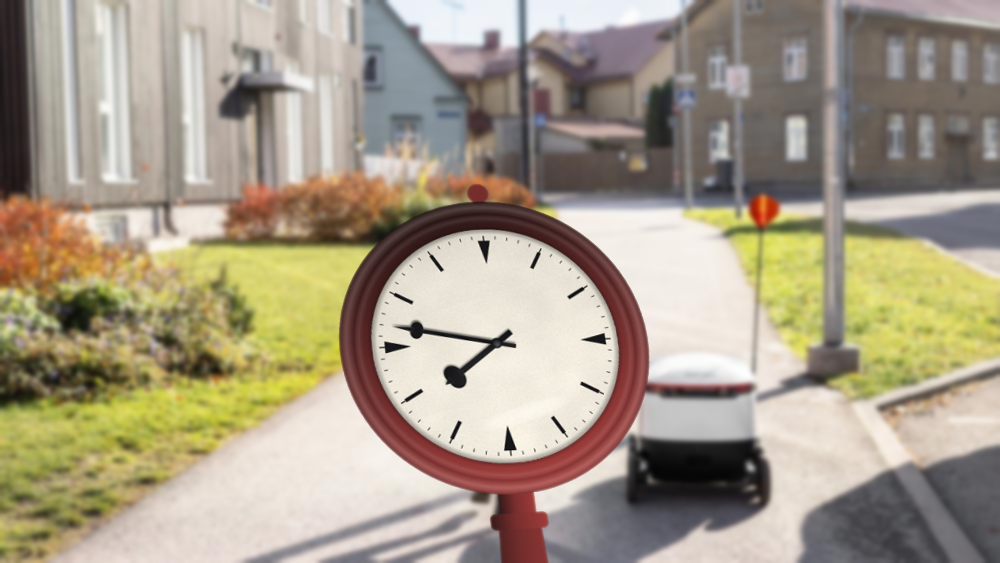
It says 7 h 47 min
